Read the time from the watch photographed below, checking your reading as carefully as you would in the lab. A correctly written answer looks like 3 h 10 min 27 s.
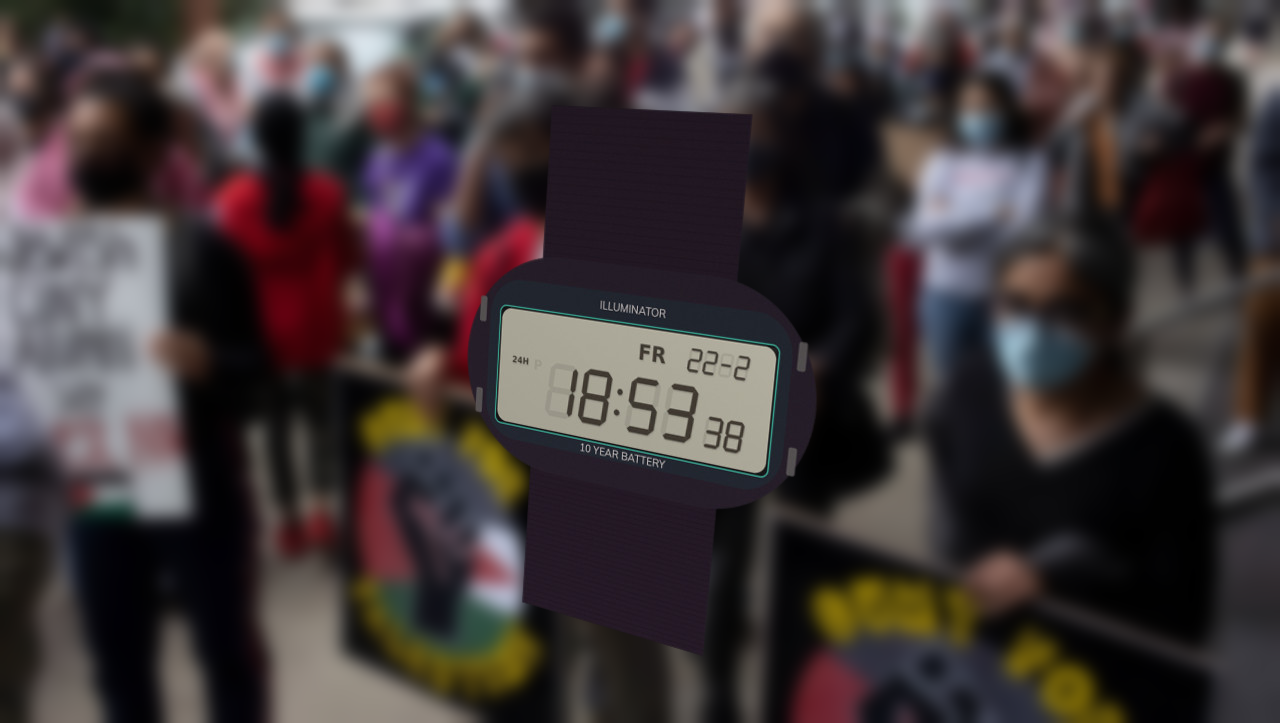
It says 18 h 53 min 38 s
